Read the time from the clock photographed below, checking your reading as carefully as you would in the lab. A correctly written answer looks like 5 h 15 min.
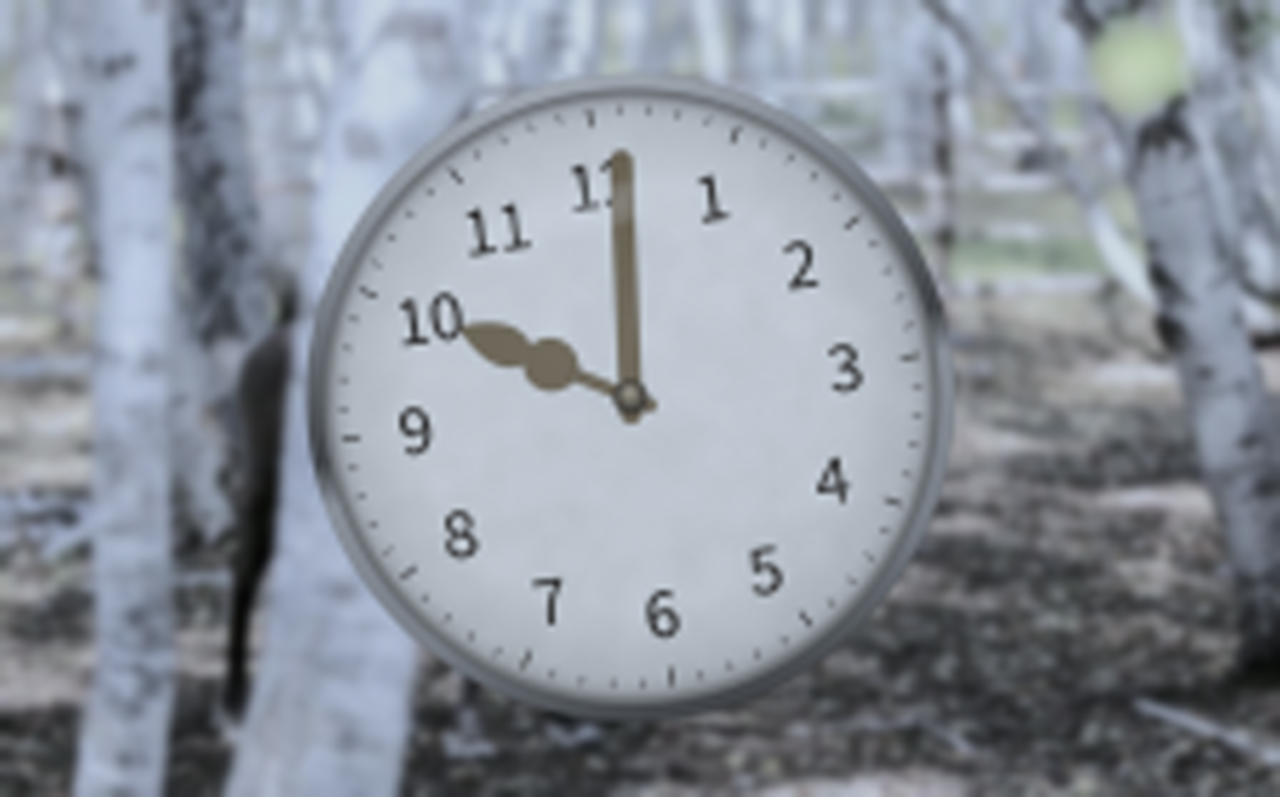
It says 10 h 01 min
